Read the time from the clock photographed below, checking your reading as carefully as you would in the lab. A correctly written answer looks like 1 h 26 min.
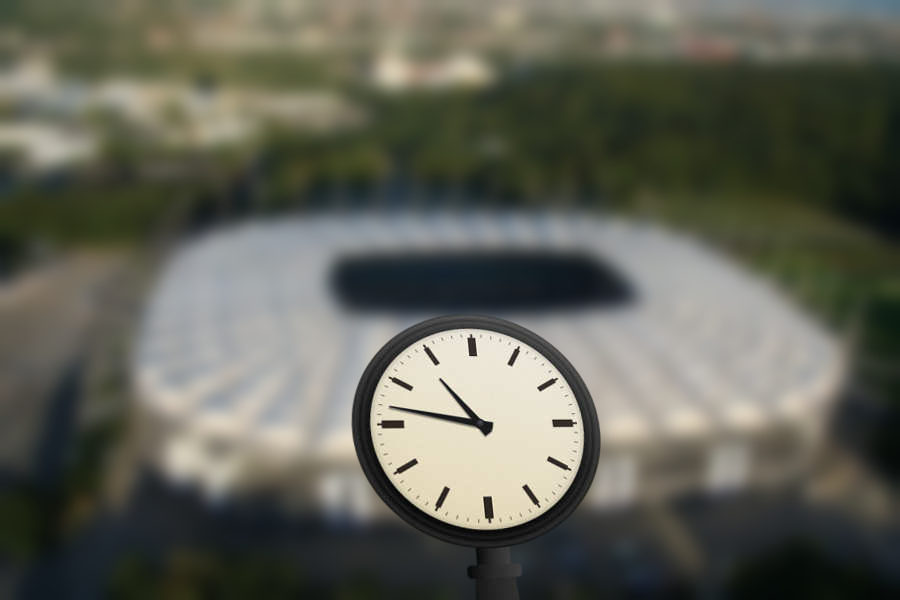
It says 10 h 47 min
